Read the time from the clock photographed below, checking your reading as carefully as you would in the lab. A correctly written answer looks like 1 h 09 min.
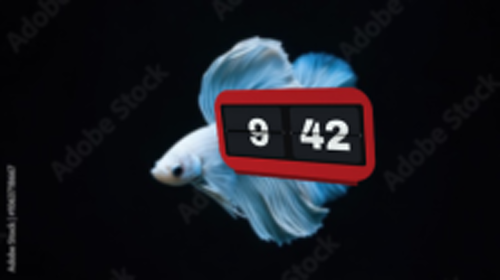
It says 9 h 42 min
